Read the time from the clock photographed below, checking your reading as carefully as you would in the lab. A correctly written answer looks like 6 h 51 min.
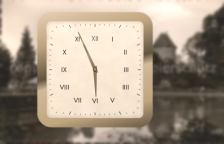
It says 5 h 56 min
